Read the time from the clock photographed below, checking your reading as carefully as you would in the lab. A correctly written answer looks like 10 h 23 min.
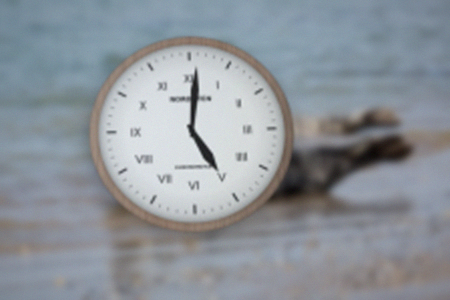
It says 5 h 01 min
